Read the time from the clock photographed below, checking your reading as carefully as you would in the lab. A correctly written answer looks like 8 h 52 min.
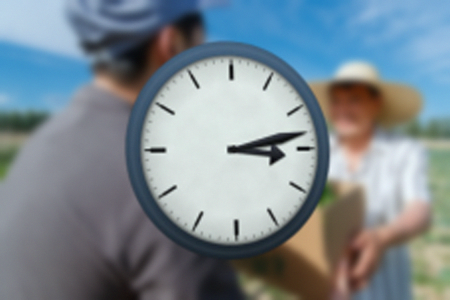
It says 3 h 13 min
